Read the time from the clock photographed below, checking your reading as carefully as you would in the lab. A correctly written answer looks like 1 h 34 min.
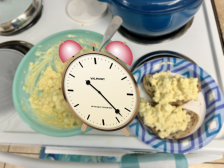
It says 10 h 23 min
